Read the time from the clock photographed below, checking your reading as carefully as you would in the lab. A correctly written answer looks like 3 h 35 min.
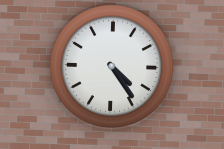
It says 4 h 24 min
